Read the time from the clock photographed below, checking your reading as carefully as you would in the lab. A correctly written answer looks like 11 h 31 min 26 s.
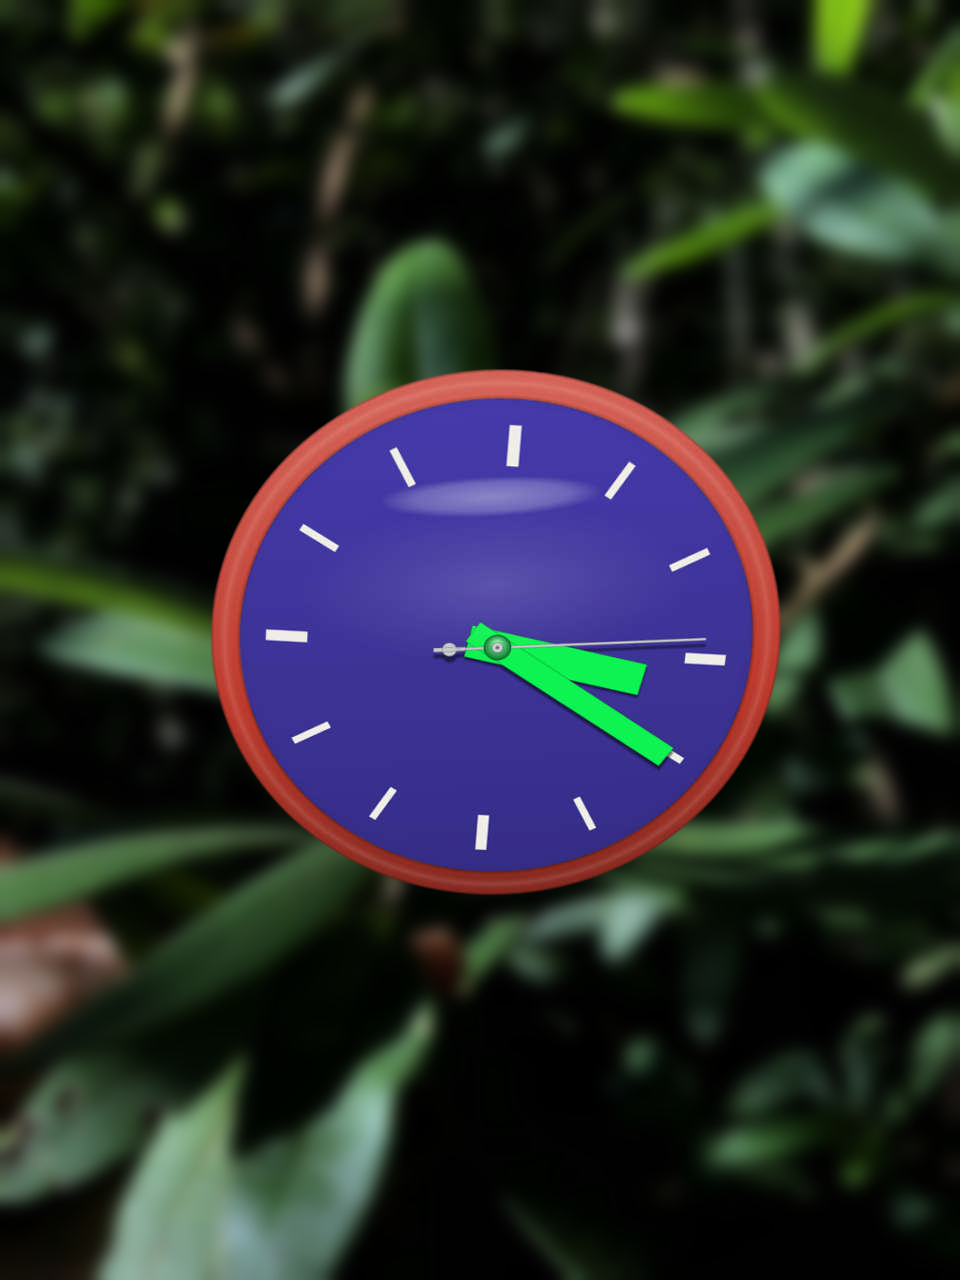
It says 3 h 20 min 14 s
